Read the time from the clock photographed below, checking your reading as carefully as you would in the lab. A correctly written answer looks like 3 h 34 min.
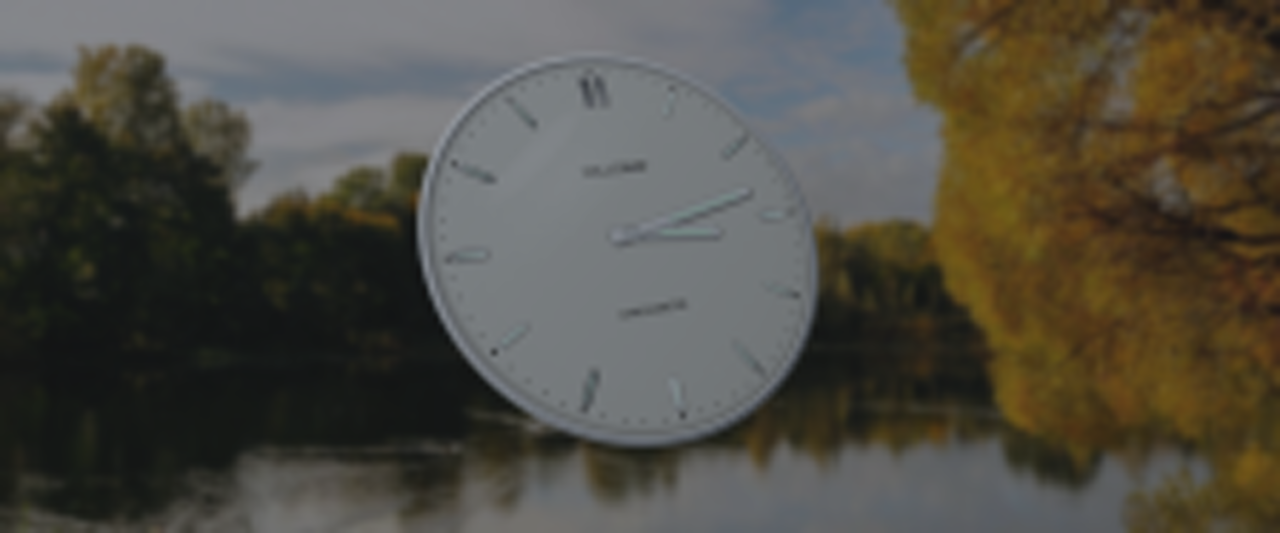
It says 3 h 13 min
